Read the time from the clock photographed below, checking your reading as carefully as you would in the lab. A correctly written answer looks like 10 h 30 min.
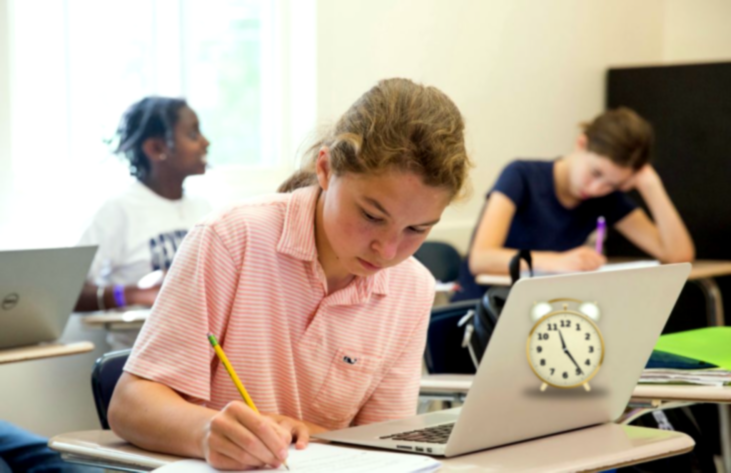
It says 11 h 24 min
